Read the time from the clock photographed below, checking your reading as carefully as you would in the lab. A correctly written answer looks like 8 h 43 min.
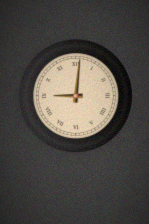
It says 9 h 01 min
